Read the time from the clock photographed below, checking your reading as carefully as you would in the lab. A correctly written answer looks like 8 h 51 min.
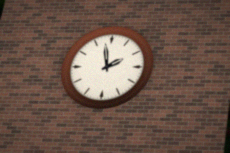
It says 1 h 58 min
